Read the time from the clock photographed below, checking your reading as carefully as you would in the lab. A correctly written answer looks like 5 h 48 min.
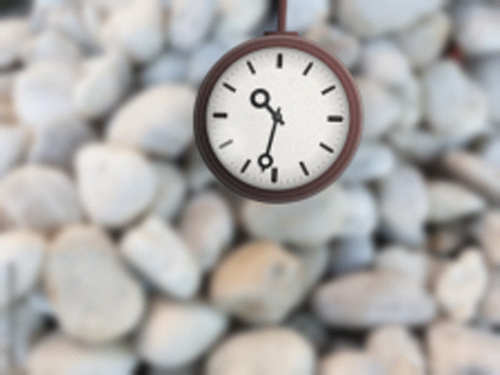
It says 10 h 32 min
